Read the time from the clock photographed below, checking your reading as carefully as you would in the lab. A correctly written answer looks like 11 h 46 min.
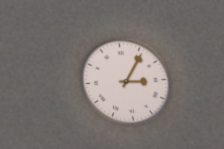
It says 3 h 06 min
